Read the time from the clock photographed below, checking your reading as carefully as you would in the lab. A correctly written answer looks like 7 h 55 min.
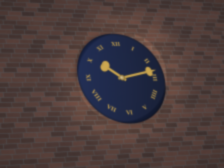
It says 10 h 13 min
